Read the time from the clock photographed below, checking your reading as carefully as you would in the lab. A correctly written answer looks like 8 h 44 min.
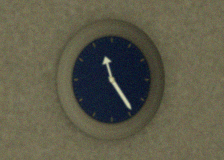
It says 11 h 24 min
